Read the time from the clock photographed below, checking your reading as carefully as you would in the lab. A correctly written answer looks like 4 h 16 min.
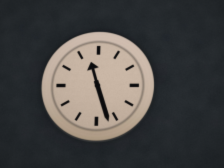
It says 11 h 27 min
